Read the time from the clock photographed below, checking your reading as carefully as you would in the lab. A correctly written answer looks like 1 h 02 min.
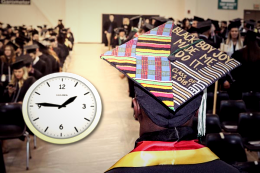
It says 1 h 46 min
